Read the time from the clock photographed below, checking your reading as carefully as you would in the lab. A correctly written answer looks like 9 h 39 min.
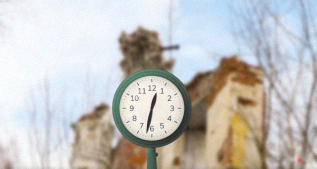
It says 12 h 32 min
